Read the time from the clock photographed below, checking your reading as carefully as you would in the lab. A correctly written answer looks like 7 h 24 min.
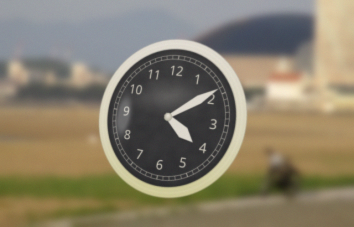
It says 4 h 09 min
